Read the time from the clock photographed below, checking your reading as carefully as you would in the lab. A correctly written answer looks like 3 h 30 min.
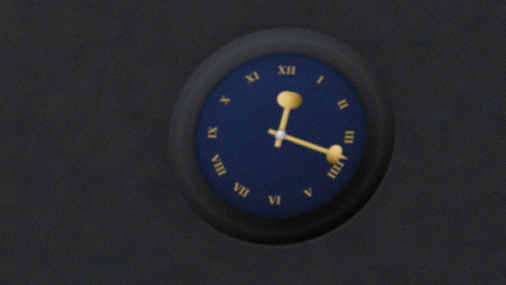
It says 12 h 18 min
